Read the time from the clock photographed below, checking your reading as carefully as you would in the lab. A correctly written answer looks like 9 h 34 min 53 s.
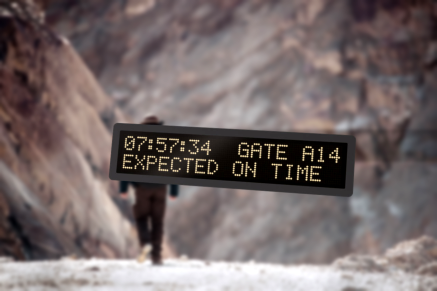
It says 7 h 57 min 34 s
